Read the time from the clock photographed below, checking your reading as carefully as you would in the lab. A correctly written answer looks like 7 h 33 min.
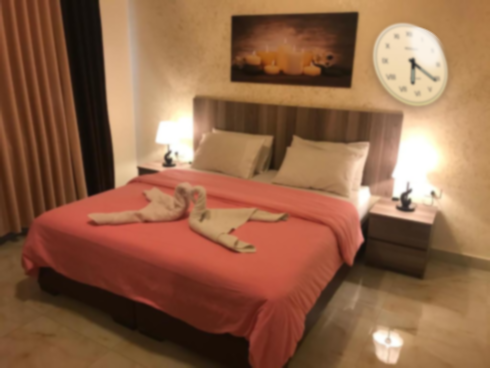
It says 6 h 21 min
